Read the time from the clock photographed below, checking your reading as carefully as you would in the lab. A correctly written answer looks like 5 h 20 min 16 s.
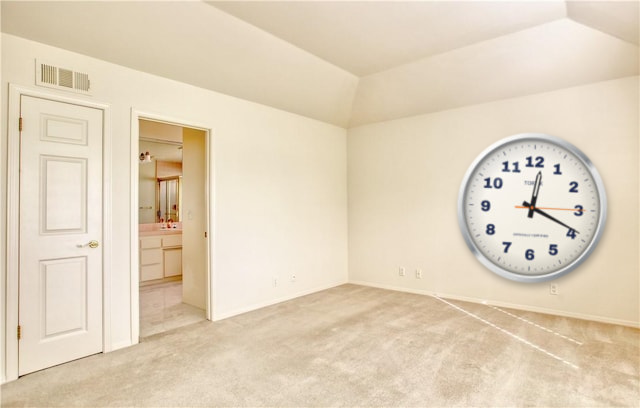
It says 12 h 19 min 15 s
